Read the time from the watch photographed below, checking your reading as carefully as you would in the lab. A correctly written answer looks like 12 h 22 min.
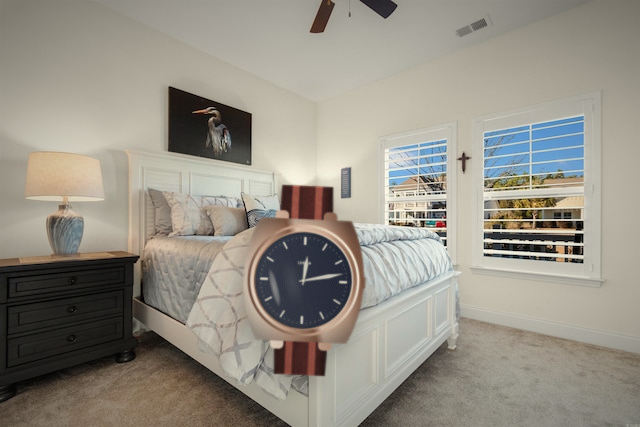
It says 12 h 13 min
